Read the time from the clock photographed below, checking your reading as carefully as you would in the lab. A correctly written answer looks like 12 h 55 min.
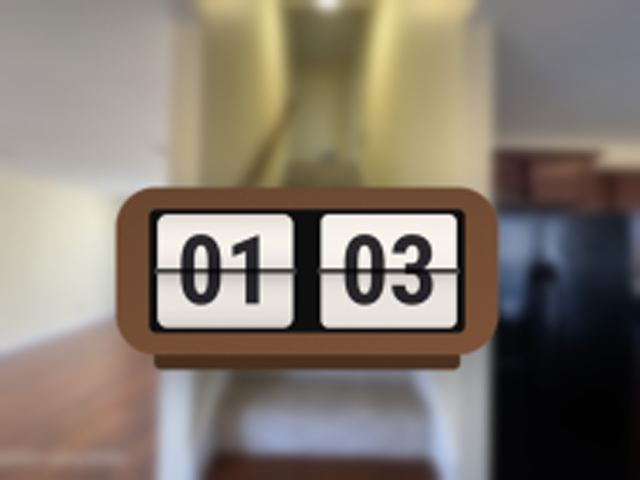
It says 1 h 03 min
